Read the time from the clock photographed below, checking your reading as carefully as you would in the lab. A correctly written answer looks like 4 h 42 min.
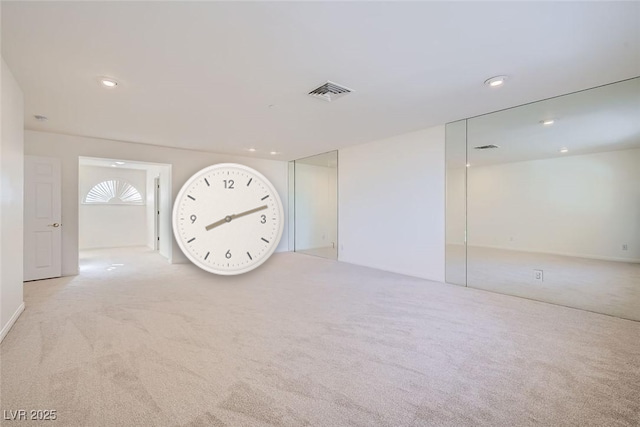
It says 8 h 12 min
